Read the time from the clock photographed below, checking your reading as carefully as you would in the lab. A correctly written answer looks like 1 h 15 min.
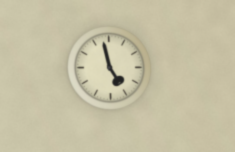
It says 4 h 58 min
